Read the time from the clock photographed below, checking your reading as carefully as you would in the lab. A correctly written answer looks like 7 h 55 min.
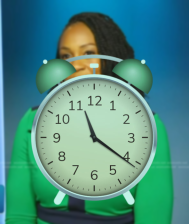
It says 11 h 21 min
